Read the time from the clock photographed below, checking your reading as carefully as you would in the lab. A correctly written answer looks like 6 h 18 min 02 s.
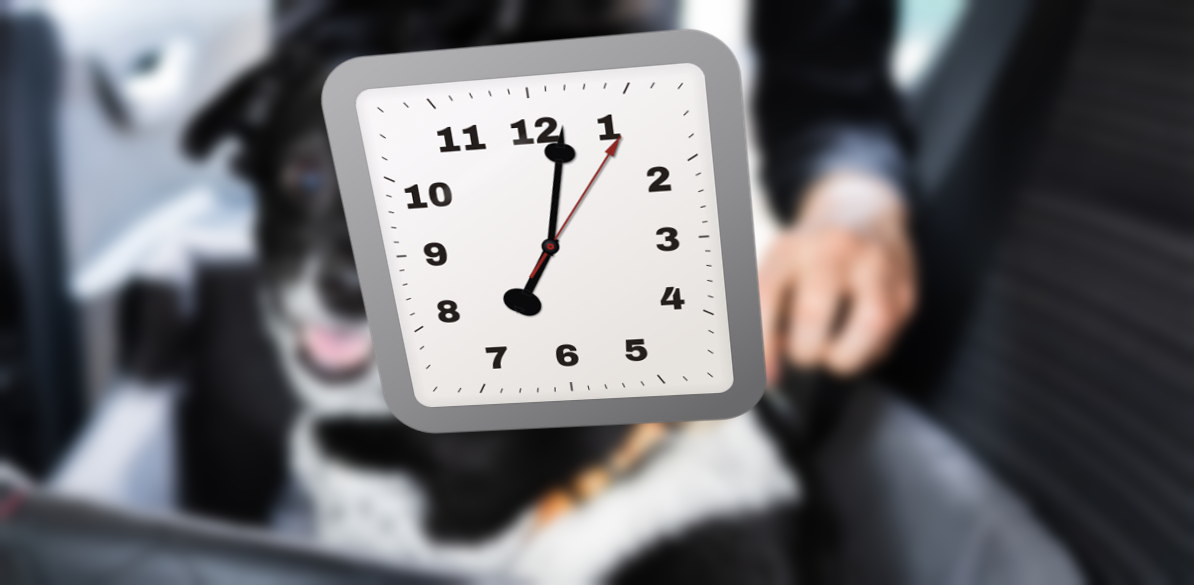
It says 7 h 02 min 06 s
